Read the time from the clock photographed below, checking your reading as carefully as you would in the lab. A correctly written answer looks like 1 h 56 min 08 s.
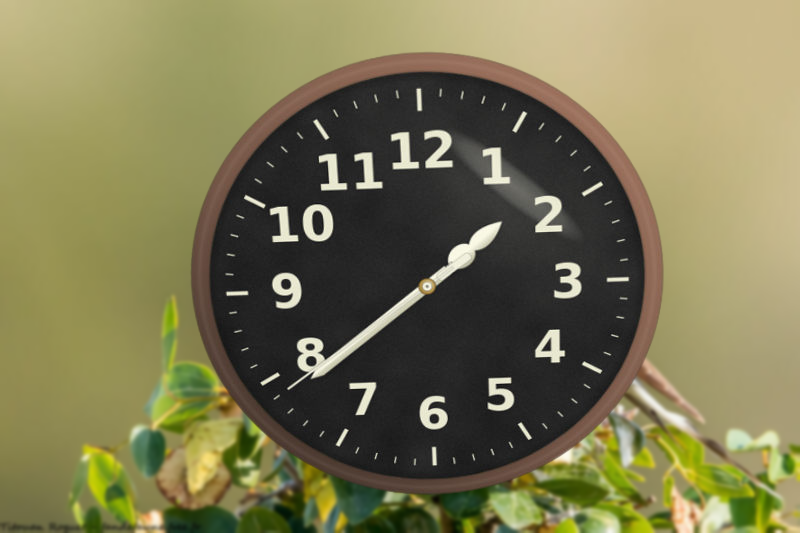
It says 1 h 38 min 39 s
